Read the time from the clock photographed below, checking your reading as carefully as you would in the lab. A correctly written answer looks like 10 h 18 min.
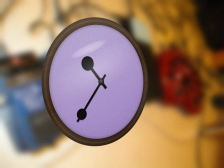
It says 10 h 36 min
